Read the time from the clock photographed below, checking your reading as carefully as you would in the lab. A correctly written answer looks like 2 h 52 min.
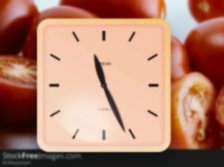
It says 11 h 26 min
